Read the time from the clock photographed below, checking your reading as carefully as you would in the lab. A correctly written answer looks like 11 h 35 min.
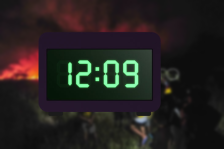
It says 12 h 09 min
